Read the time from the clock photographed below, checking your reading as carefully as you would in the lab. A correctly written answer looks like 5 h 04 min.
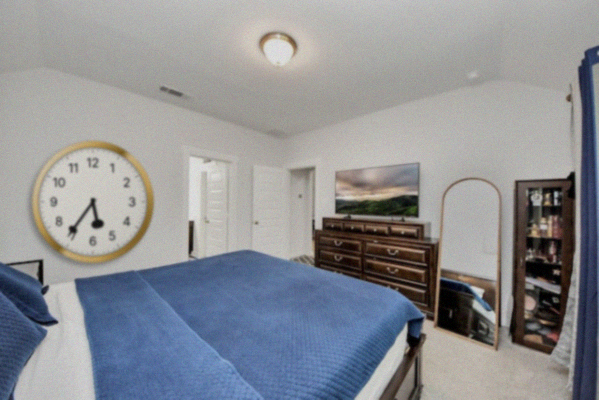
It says 5 h 36 min
